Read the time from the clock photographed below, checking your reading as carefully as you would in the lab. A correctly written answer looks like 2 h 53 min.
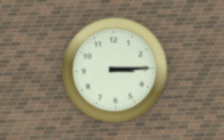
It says 3 h 15 min
